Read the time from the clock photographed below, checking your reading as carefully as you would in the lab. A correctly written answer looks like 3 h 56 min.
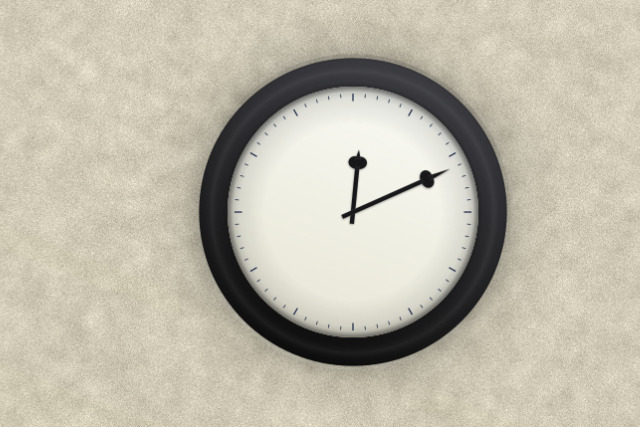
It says 12 h 11 min
